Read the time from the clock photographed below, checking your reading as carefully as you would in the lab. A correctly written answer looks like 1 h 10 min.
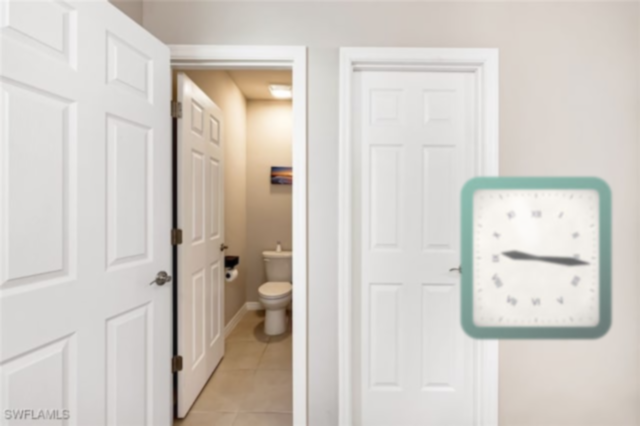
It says 9 h 16 min
